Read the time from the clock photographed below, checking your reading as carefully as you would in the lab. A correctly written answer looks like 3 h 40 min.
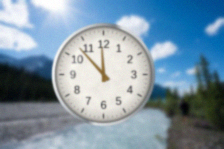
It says 11 h 53 min
